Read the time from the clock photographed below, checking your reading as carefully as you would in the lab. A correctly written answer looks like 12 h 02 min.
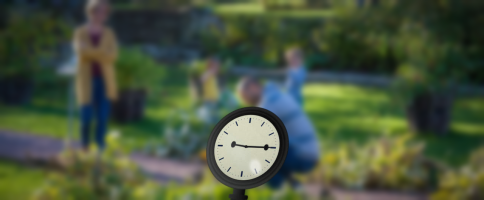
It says 9 h 15 min
